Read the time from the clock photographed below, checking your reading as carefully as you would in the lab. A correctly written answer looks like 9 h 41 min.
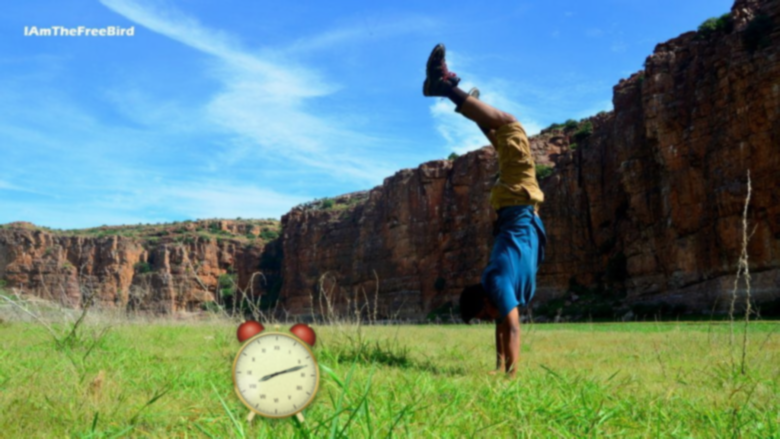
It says 8 h 12 min
